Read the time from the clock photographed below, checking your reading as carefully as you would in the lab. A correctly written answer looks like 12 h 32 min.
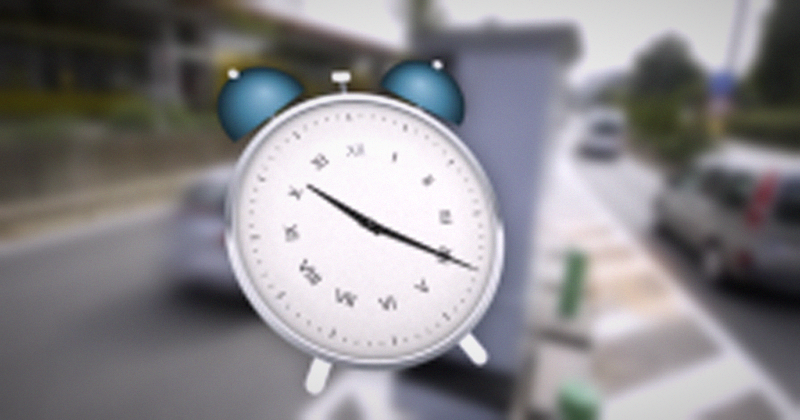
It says 10 h 20 min
